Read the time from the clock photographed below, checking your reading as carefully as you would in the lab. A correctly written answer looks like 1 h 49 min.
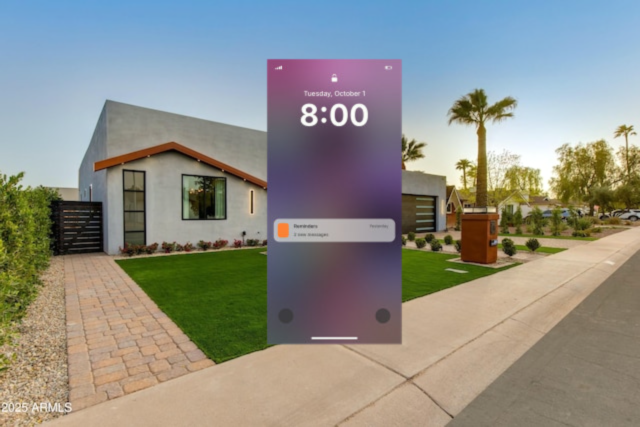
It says 8 h 00 min
